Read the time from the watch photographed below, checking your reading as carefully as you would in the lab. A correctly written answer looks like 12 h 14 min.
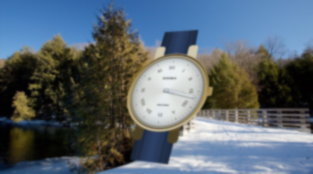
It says 3 h 17 min
